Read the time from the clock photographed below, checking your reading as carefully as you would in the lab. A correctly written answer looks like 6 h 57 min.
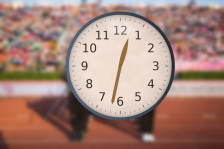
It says 12 h 32 min
